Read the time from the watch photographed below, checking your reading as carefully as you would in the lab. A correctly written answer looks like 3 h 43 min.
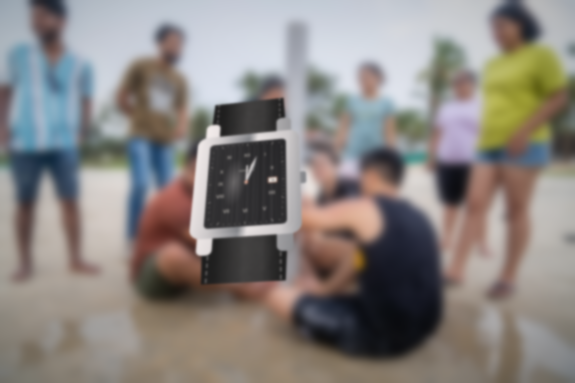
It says 12 h 03 min
